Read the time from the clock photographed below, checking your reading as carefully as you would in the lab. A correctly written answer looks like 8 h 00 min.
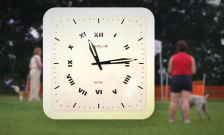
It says 11 h 14 min
